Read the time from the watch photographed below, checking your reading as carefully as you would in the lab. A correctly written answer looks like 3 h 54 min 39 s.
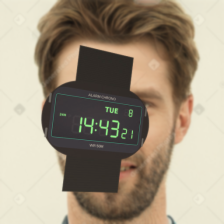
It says 14 h 43 min 21 s
